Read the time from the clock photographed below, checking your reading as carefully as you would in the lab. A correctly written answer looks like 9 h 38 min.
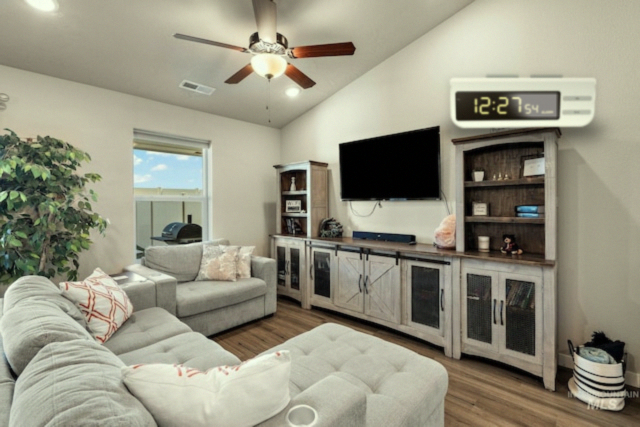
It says 12 h 27 min
